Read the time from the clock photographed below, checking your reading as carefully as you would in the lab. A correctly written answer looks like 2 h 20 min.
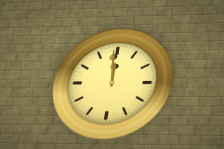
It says 11 h 59 min
